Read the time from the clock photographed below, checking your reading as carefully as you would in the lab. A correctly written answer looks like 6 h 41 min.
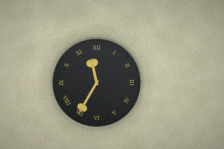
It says 11 h 35 min
